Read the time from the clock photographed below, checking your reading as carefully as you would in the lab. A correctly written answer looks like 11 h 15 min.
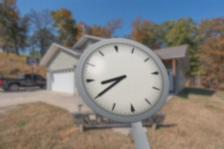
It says 8 h 40 min
